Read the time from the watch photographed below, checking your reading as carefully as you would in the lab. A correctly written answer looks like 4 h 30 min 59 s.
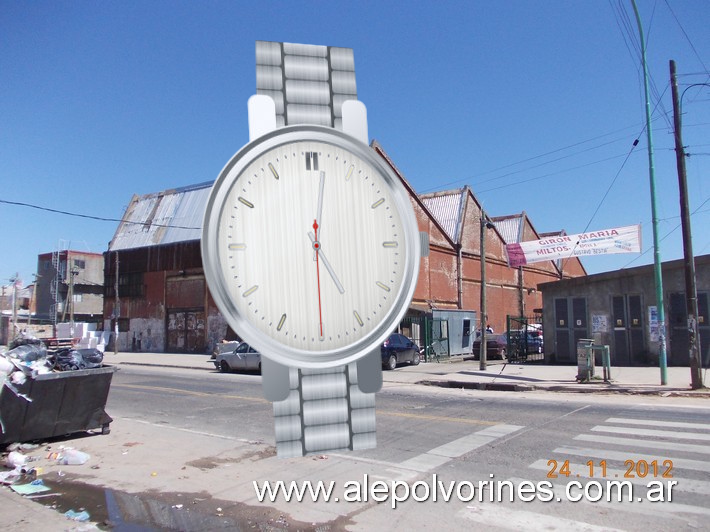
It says 5 h 01 min 30 s
